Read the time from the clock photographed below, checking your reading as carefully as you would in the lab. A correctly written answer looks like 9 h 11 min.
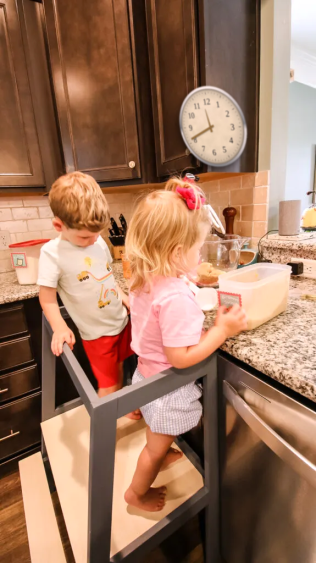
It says 11 h 41 min
